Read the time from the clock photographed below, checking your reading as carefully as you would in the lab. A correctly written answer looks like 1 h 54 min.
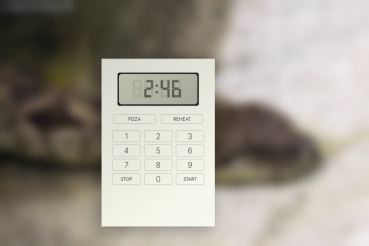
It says 2 h 46 min
